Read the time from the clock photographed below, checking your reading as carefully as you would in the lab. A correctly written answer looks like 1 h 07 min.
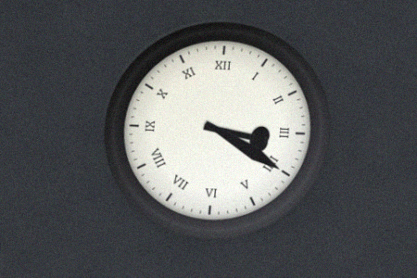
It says 3 h 20 min
